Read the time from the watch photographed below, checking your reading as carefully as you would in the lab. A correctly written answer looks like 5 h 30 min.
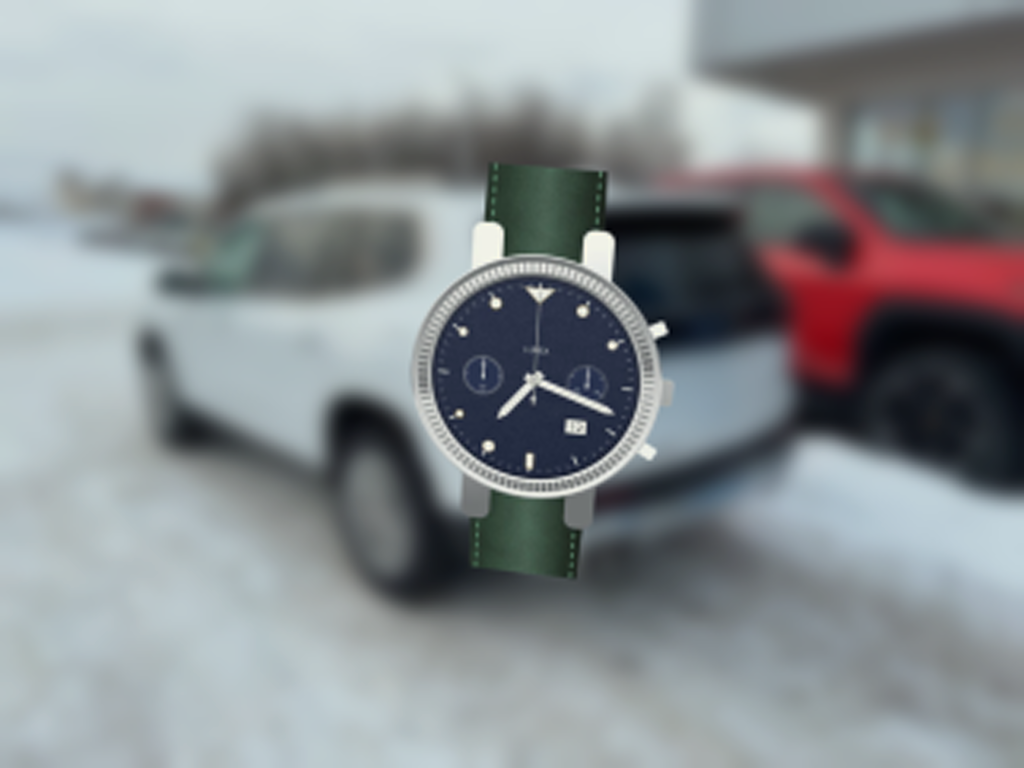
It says 7 h 18 min
